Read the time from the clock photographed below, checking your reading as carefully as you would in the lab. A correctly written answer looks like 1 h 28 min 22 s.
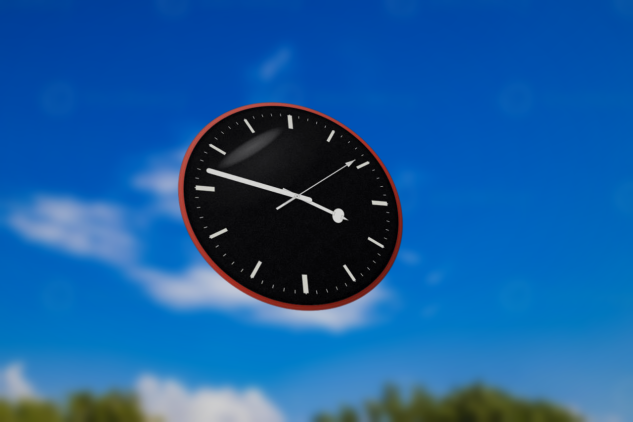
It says 3 h 47 min 09 s
